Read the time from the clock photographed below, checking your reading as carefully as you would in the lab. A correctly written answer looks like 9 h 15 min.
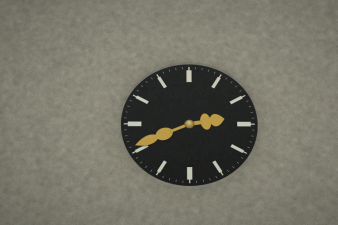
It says 2 h 41 min
